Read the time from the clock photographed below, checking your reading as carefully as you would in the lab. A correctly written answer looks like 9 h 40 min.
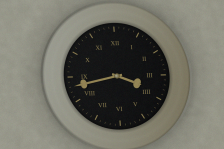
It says 3 h 43 min
